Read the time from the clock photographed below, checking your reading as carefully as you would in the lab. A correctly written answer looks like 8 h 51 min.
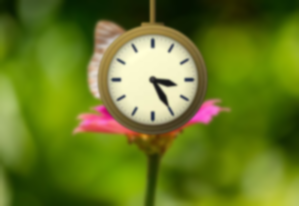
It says 3 h 25 min
